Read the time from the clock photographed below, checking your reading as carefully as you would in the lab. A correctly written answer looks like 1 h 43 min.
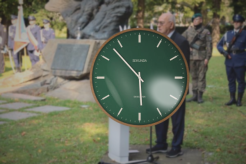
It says 5 h 53 min
